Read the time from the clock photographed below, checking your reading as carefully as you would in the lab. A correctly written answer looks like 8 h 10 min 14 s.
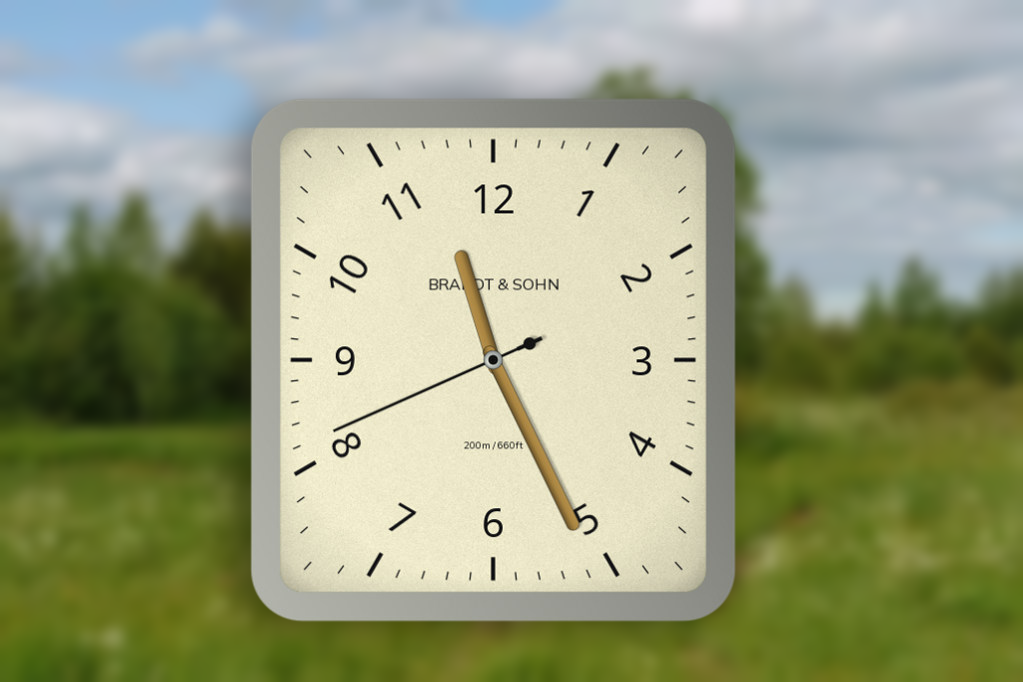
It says 11 h 25 min 41 s
